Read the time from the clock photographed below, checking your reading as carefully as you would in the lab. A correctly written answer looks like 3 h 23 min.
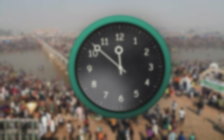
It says 11 h 52 min
